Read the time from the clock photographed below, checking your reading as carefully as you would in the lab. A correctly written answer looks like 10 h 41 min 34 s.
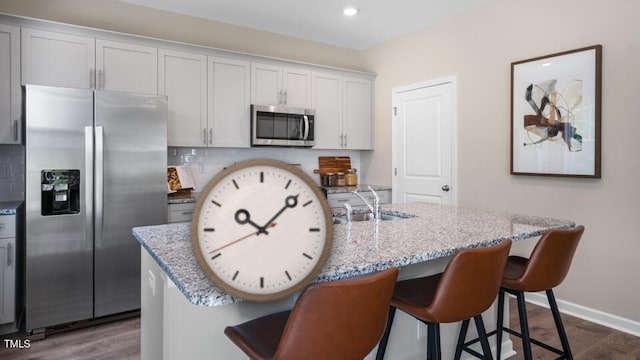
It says 10 h 07 min 41 s
